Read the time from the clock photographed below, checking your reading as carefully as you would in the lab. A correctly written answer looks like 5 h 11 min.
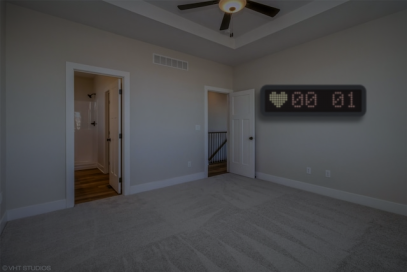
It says 0 h 01 min
